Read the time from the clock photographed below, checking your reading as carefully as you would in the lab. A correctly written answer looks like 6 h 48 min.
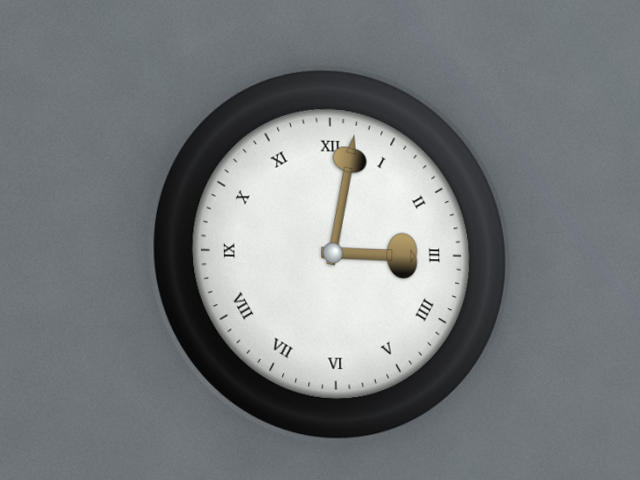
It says 3 h 02 min
